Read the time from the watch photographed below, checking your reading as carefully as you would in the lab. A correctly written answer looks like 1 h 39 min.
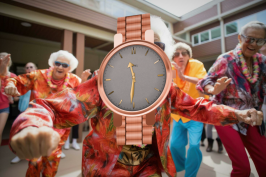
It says 11 h 31 min
